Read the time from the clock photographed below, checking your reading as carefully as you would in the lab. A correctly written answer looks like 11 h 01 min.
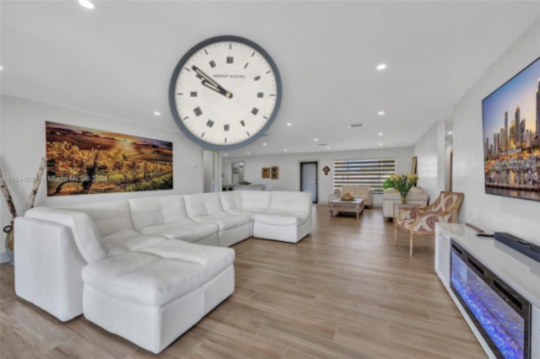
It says 9 h 51 min
